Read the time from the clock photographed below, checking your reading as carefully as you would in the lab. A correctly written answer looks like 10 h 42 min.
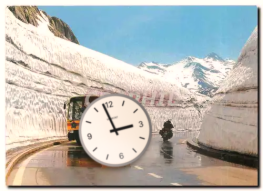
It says 2 h 58 min
